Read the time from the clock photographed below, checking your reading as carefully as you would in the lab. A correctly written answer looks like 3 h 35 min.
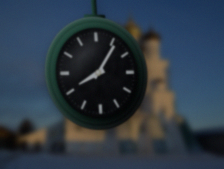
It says 8 h 06 min
